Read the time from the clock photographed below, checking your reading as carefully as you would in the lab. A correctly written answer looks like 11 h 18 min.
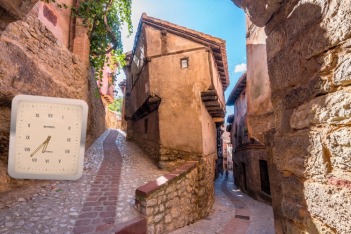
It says 6 h 37 min
